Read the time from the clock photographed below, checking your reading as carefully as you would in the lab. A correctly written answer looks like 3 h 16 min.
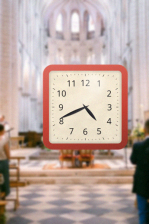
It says 4 h 41 min
